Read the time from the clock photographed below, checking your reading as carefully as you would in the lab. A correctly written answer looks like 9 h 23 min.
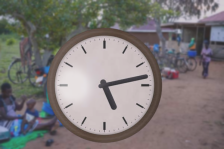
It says 5 h 13 min
